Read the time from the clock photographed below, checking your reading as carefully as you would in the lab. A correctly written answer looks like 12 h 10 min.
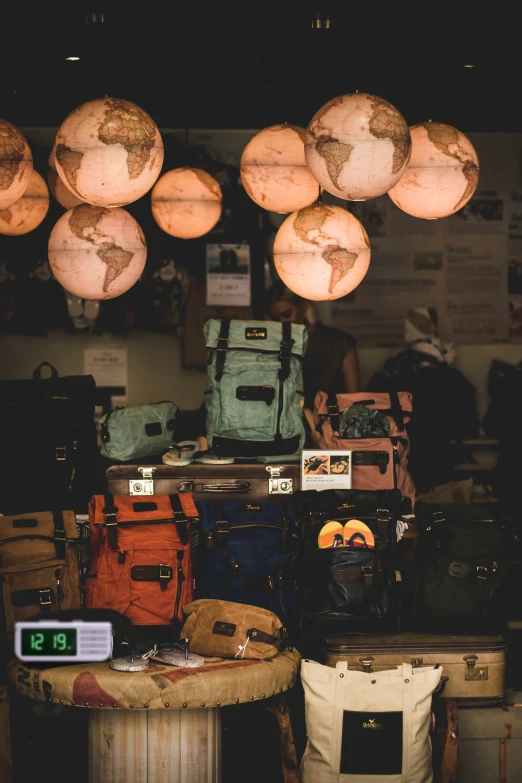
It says 12 h 19 min
